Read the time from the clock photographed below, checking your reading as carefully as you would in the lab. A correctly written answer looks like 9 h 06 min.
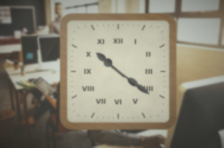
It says 10 h 21 min
